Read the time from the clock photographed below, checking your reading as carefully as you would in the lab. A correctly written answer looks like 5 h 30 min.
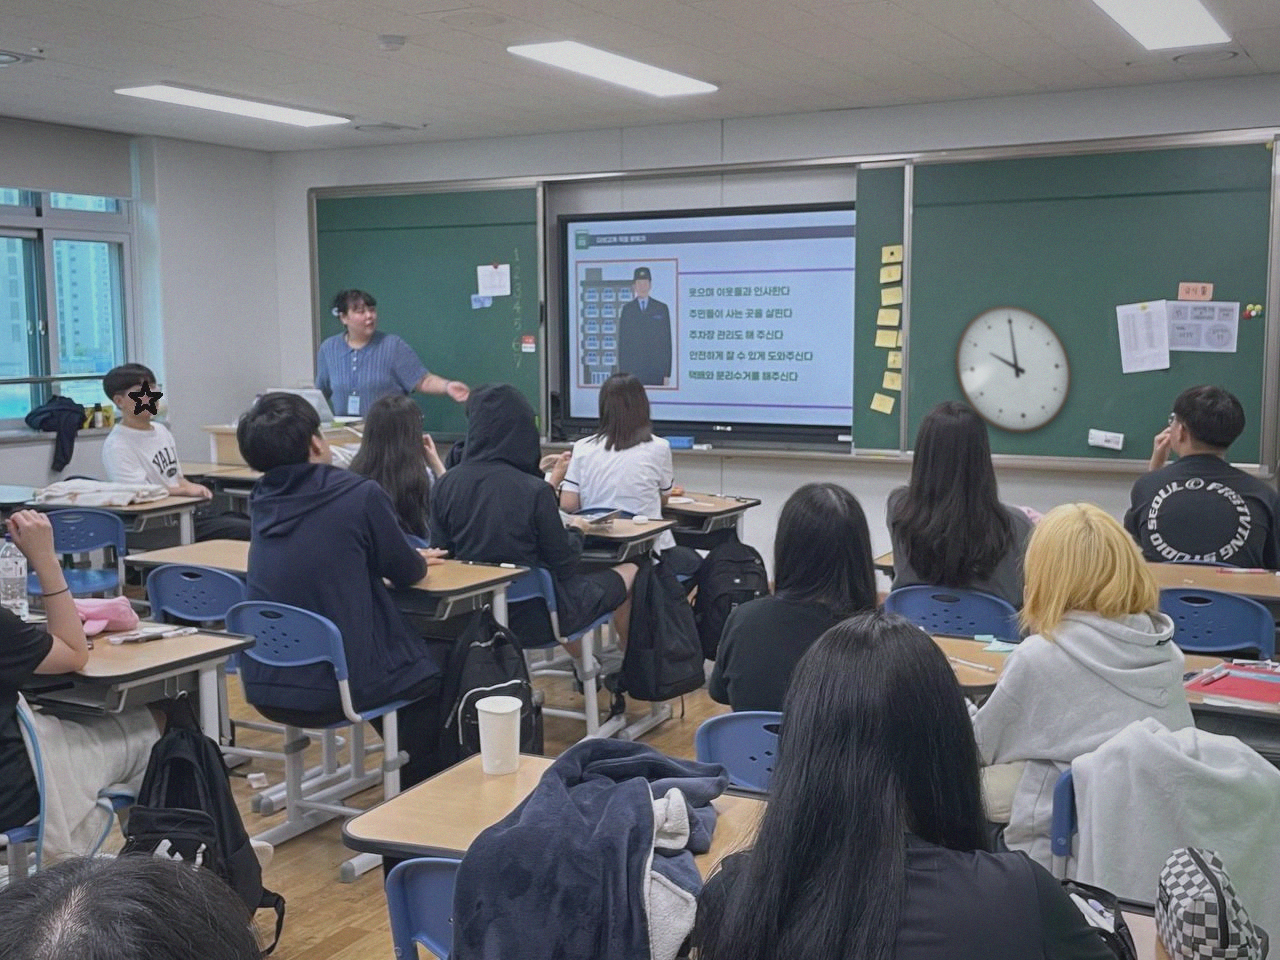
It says 10 h 00 min
